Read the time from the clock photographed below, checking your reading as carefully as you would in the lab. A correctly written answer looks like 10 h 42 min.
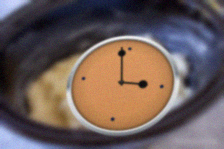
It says 2 h 58 min
